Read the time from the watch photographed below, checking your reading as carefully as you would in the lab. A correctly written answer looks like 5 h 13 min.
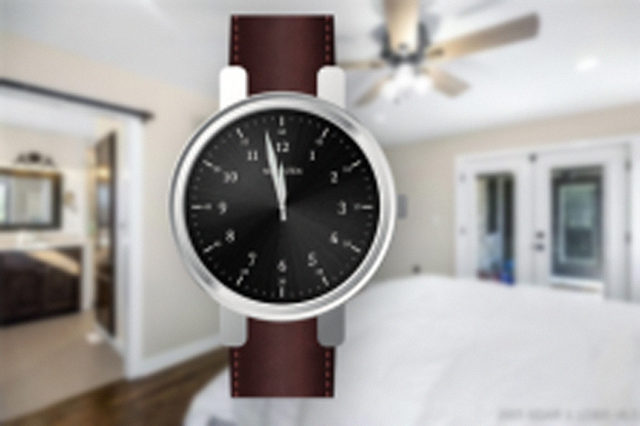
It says 11 h 58 min
